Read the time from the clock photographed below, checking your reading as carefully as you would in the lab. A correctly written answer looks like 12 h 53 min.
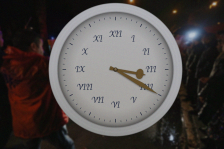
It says 3 h 20 min
